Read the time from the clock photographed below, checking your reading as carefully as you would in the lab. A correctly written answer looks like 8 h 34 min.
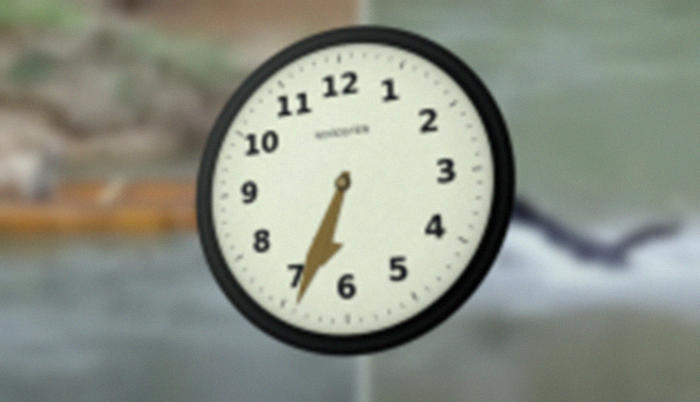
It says 6 h 34 min
